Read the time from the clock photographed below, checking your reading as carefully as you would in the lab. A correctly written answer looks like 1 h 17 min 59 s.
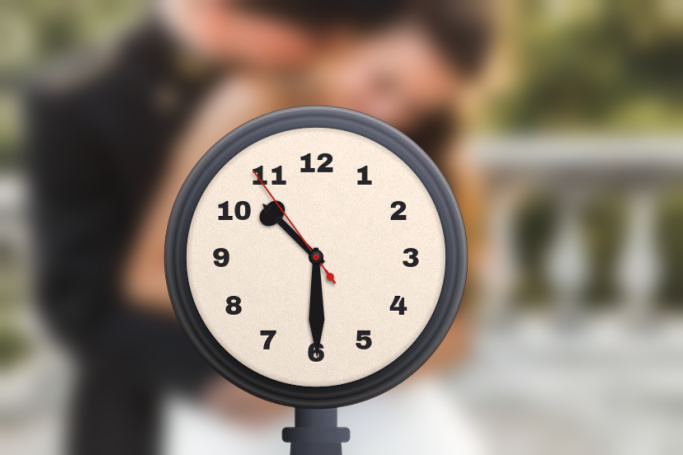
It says 10 h 29 min 54 s
